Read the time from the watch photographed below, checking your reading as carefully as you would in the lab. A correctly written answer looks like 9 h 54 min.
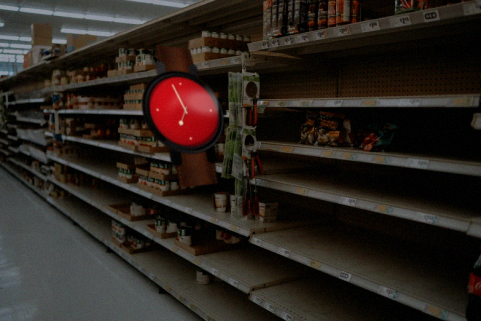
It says 6 h 57 min
